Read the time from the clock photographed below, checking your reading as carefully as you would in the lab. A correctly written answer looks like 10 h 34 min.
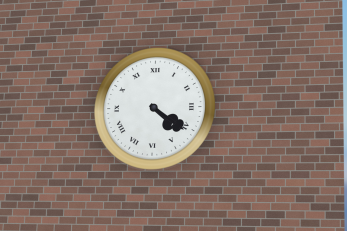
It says 4 h 21 min
